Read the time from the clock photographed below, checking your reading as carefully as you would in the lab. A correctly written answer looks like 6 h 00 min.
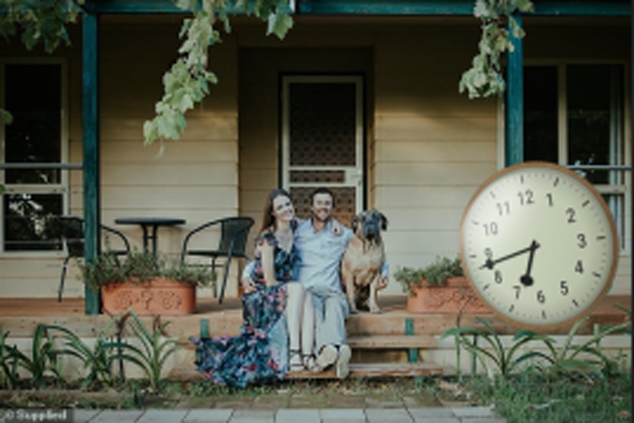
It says 6 h 43 min
